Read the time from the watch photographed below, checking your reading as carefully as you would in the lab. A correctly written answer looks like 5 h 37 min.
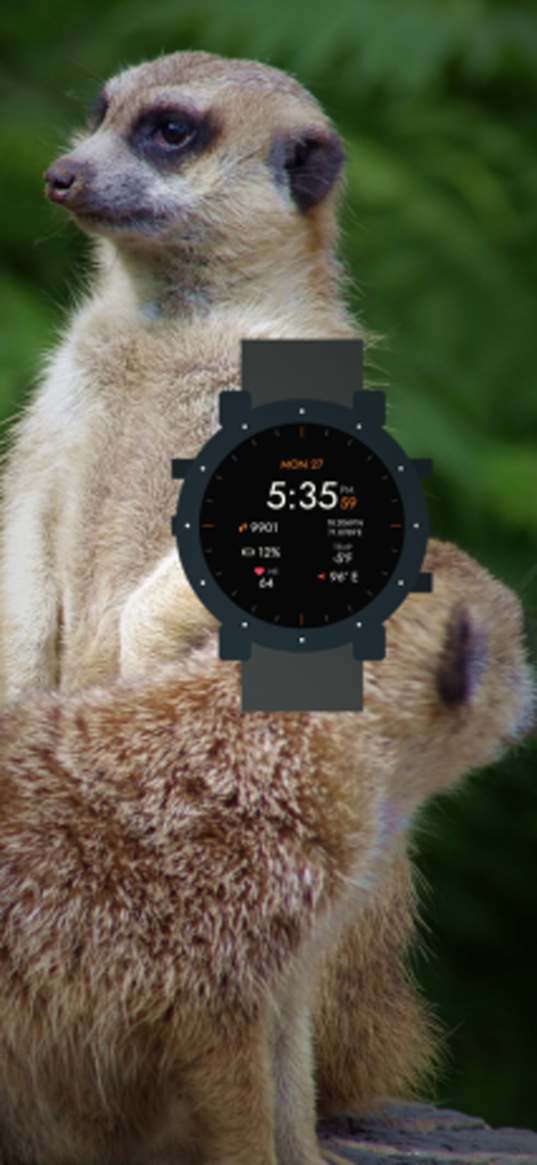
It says 5 h 35 min
